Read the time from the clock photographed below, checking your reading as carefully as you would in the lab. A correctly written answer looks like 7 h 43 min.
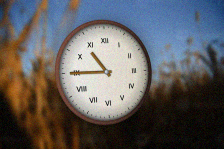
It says 10 h 45 min
